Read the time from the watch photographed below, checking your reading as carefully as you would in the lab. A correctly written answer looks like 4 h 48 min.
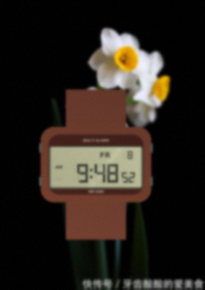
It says 9 h 48 min
